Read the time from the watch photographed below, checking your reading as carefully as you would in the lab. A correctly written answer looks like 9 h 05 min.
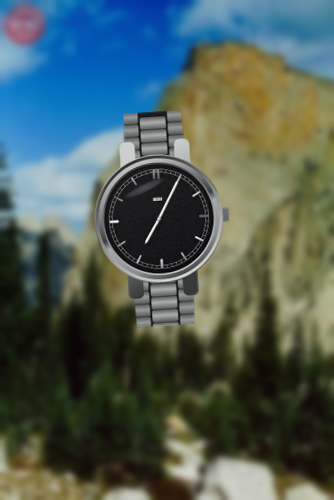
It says 7 h 05 min
